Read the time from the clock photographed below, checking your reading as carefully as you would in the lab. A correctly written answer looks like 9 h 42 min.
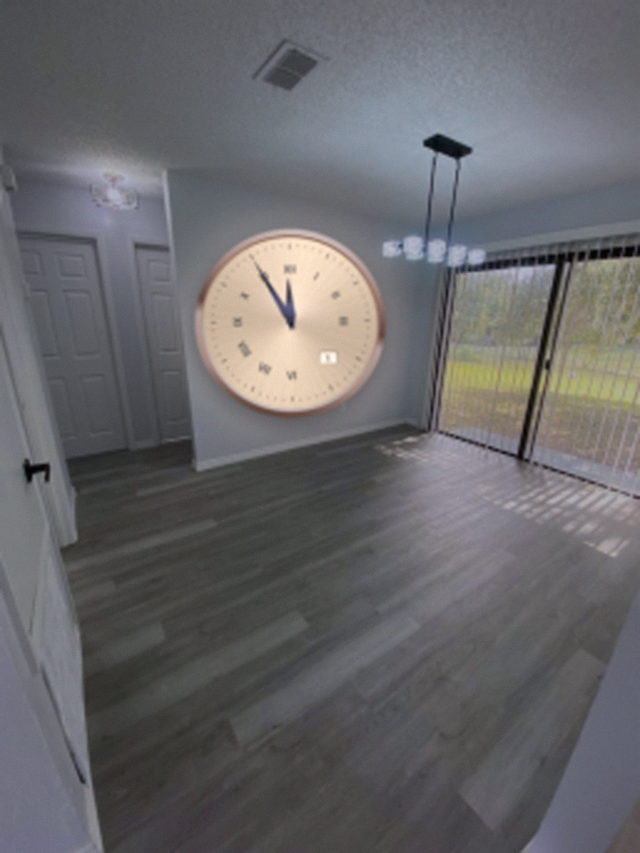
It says 11 h 55 min
